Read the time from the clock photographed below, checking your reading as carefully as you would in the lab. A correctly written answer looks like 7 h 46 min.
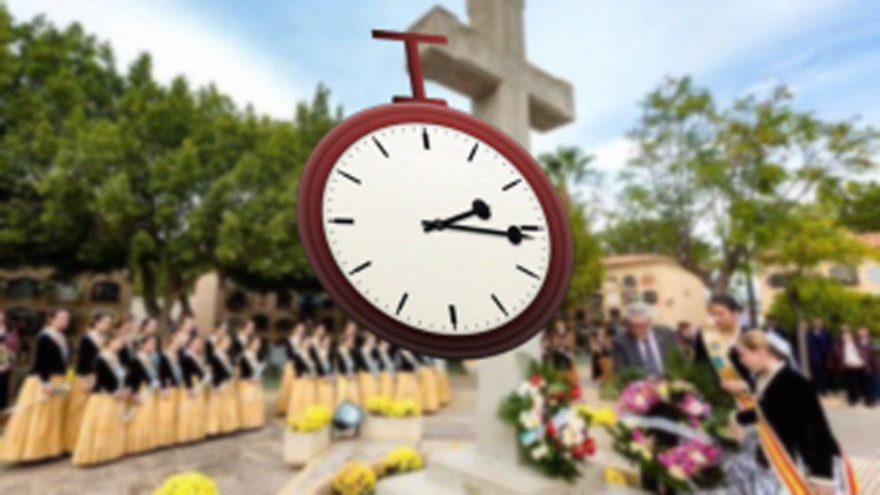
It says 2 h 16 min
